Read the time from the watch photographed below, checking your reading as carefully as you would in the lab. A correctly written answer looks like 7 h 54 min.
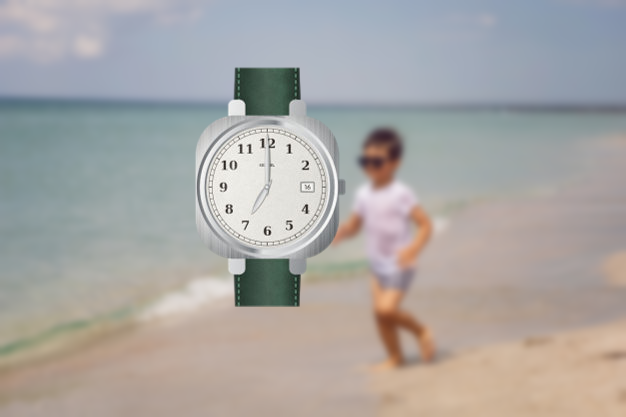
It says 7 h 00 min
